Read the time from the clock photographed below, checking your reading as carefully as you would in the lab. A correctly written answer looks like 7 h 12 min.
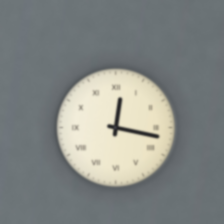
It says 12 h 17 min
